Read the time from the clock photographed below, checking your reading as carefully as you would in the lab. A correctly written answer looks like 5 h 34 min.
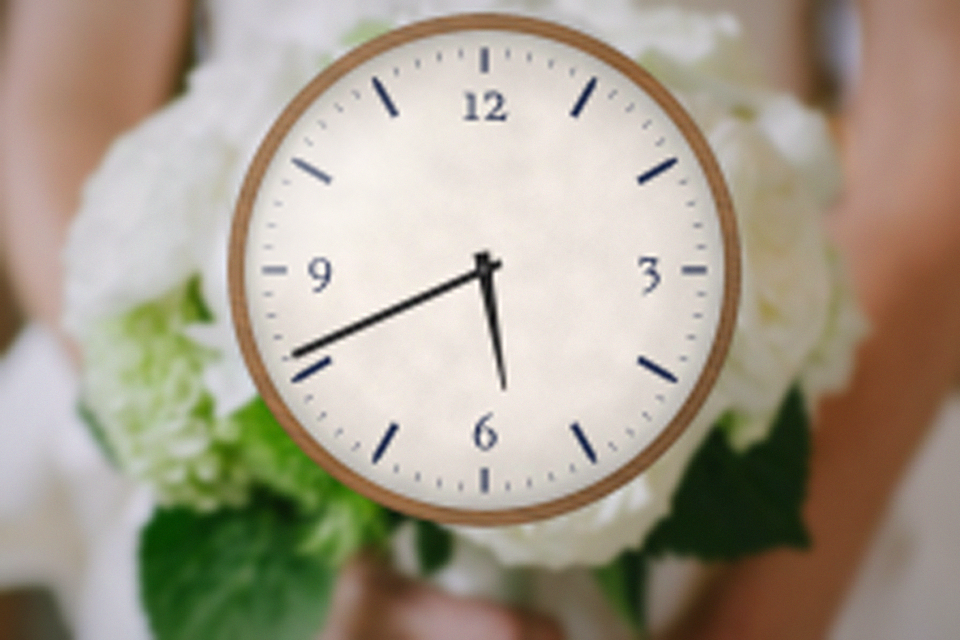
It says 5 h 41 min
